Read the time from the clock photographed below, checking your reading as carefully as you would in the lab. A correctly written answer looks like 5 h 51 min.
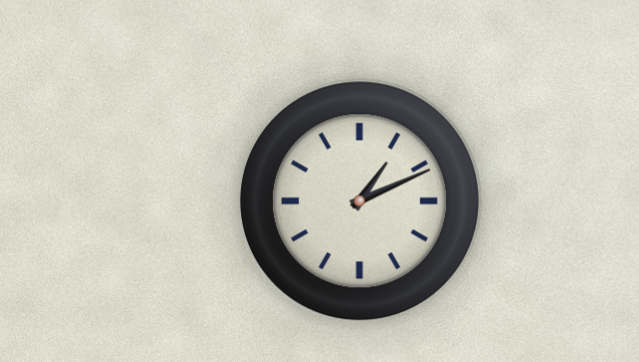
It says 1 h 11 min
